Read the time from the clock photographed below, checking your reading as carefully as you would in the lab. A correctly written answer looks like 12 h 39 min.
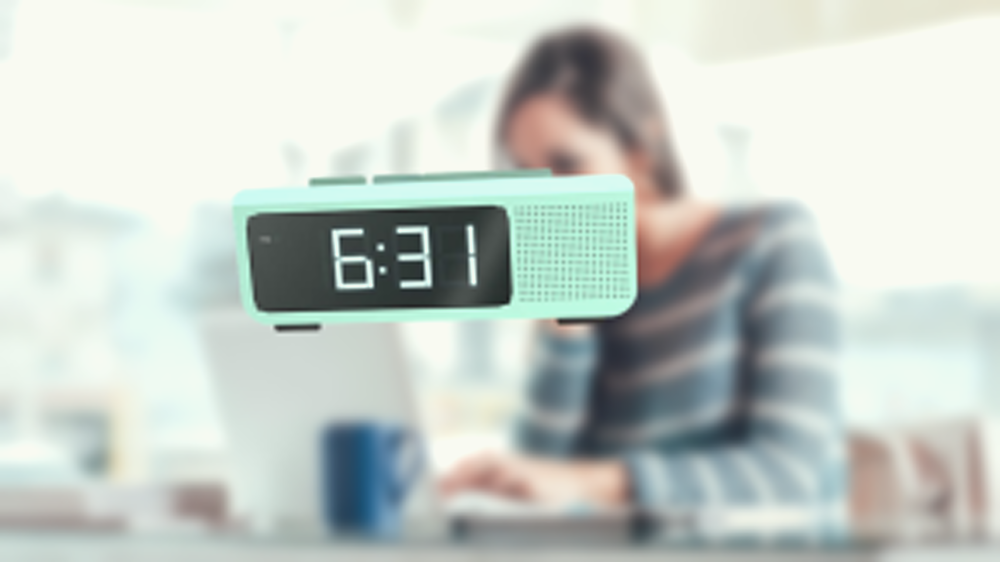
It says 6 h 31 min
